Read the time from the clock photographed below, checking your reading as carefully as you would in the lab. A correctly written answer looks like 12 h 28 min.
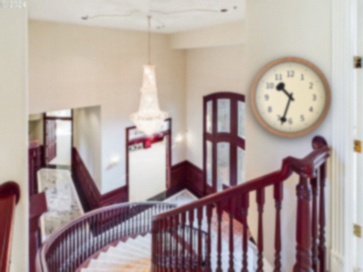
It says 10 h 33 min
